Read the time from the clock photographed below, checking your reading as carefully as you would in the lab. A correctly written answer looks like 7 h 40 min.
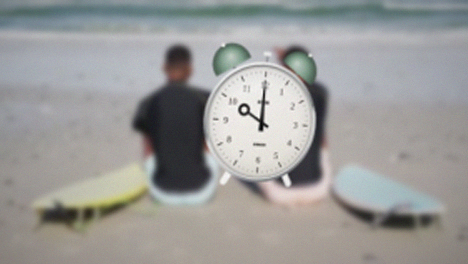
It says 10 h 00 min
